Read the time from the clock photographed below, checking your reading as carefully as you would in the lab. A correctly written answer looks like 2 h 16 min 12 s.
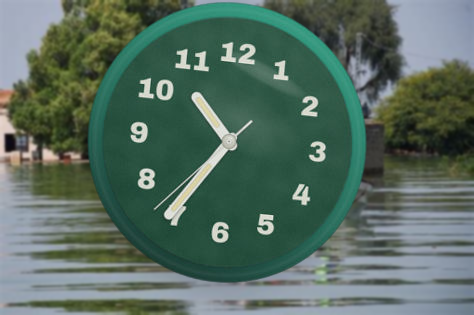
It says 10 h 35 min 37 s
